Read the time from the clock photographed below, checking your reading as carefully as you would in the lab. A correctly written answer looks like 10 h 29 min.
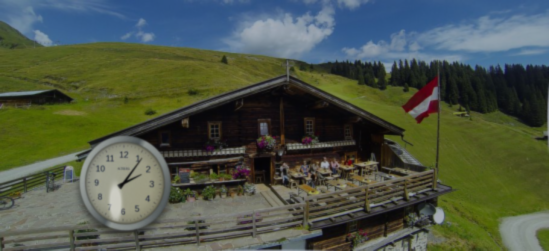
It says 2 h 06 min
